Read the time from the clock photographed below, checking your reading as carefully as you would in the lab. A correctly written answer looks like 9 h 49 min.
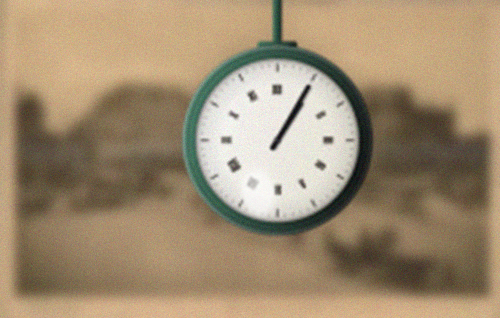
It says 1 h 05 min
